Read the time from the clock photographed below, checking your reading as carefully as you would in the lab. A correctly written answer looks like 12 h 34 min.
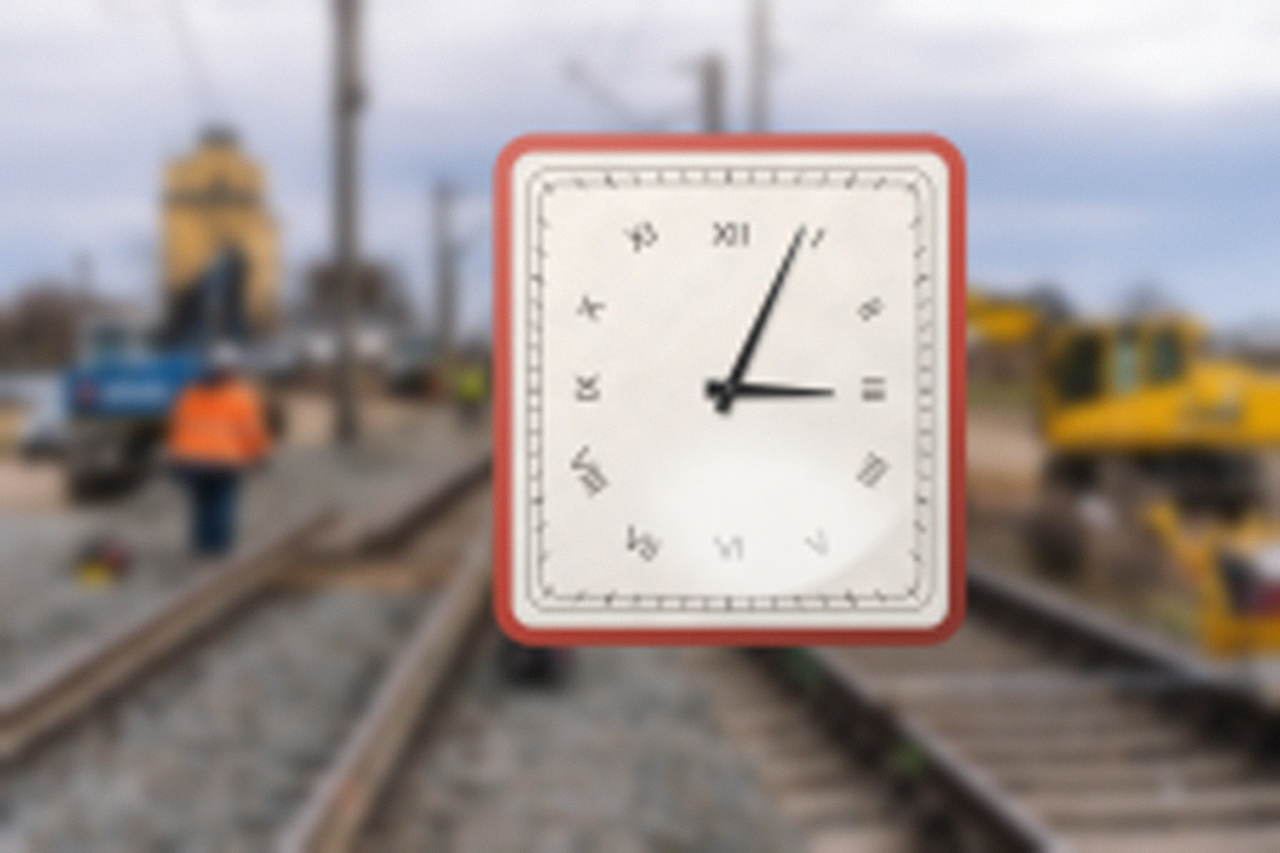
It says 3 h 04 min
